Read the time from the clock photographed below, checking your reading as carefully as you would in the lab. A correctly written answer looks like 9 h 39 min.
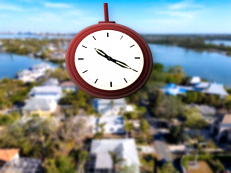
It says 10 h 20 min
